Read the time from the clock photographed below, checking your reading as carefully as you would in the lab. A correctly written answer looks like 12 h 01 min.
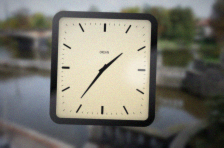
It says 1 h 36 min
